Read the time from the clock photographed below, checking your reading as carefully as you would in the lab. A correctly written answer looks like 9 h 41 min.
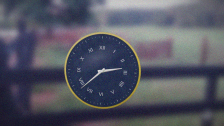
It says 2 h 38 min
